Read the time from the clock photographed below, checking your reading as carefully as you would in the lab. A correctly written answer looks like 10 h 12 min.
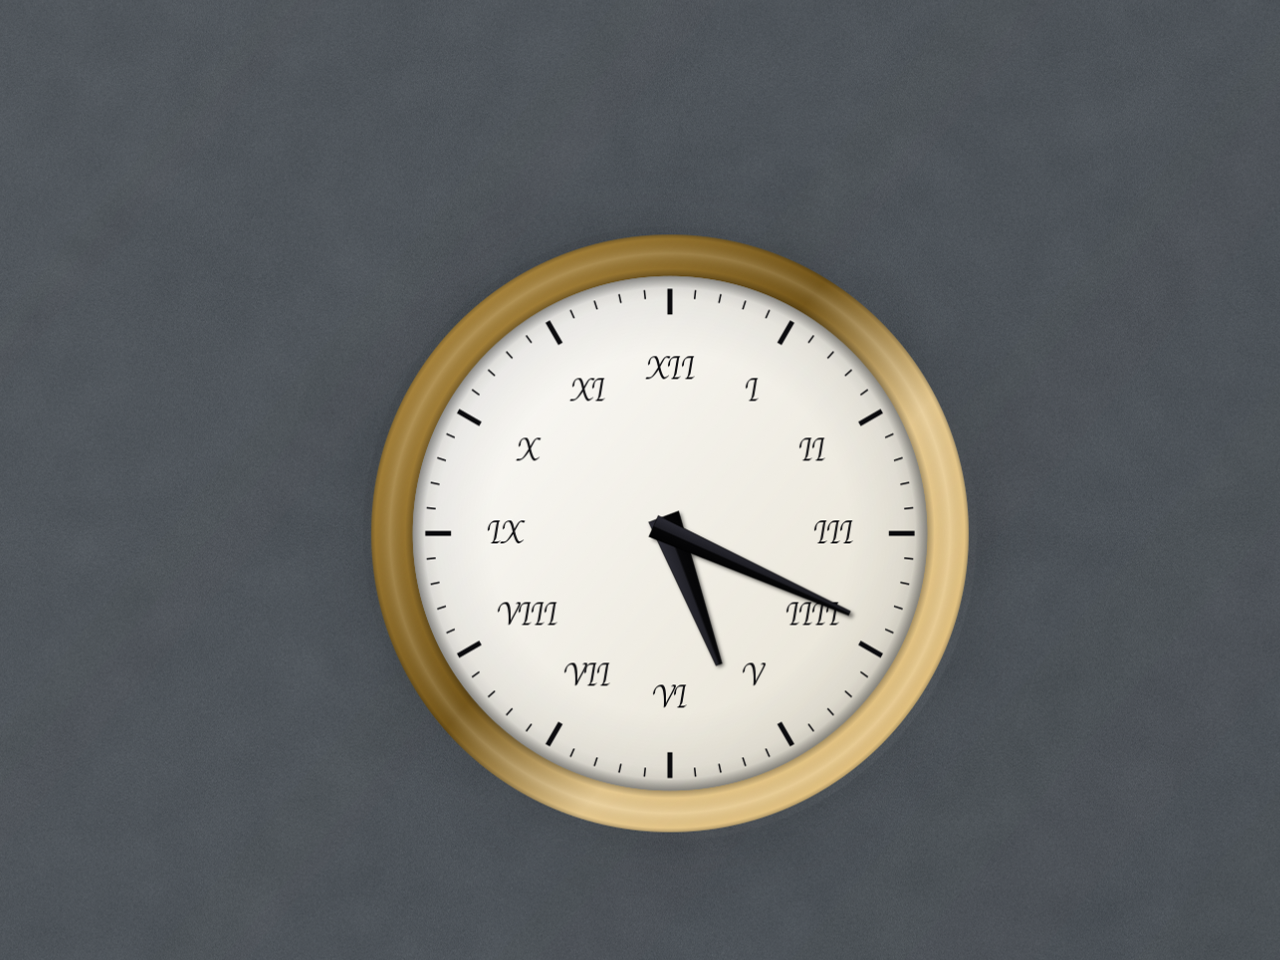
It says 5 h 19 min
